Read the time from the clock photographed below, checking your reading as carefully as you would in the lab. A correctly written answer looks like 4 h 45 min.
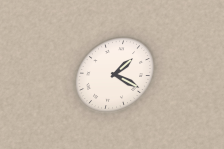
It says 1 h 19 min
